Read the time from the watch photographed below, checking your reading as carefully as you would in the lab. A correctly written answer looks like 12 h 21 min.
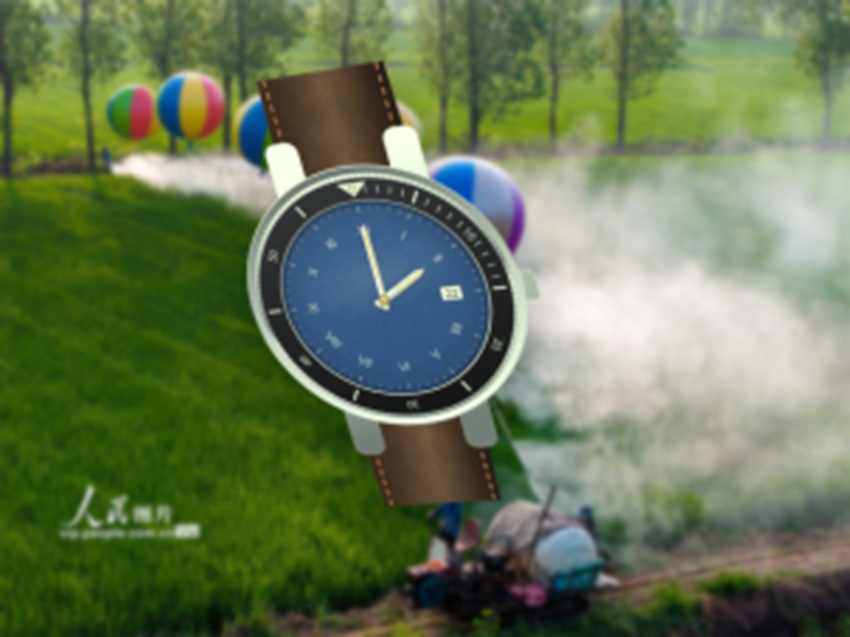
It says 2 h 00 min
